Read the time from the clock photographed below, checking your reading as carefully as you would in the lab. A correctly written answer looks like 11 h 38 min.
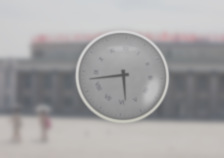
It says 5 h 43 min
